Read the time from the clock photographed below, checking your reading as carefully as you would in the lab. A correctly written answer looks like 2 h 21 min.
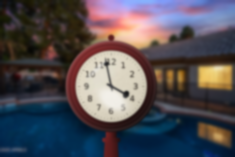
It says 3 h 58 min
